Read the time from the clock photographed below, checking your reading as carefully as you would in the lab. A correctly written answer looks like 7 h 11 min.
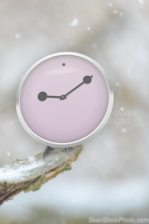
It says 9 h 09 min
